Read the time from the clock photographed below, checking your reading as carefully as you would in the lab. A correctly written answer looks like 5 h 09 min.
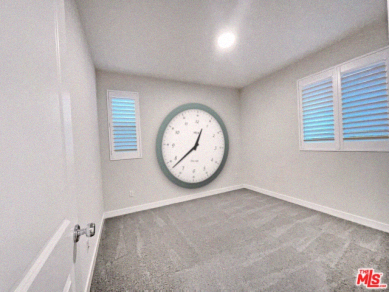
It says 12 h 38 min
